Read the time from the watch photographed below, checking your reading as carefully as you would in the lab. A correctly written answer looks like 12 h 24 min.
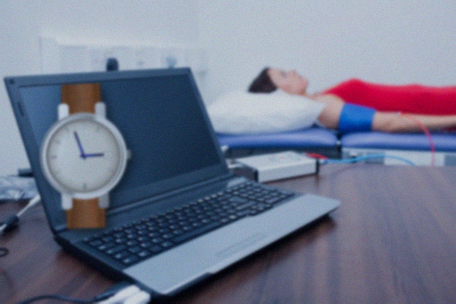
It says 2 h 57 min
